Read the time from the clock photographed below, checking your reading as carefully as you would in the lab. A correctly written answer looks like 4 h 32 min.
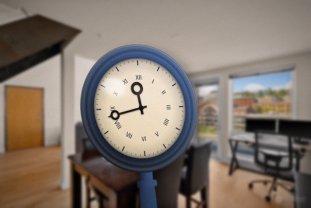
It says 11 h 43 min
